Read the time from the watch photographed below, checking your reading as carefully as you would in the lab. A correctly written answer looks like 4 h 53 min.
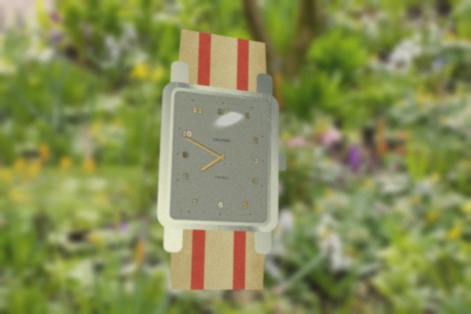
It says 7 h 49 min
